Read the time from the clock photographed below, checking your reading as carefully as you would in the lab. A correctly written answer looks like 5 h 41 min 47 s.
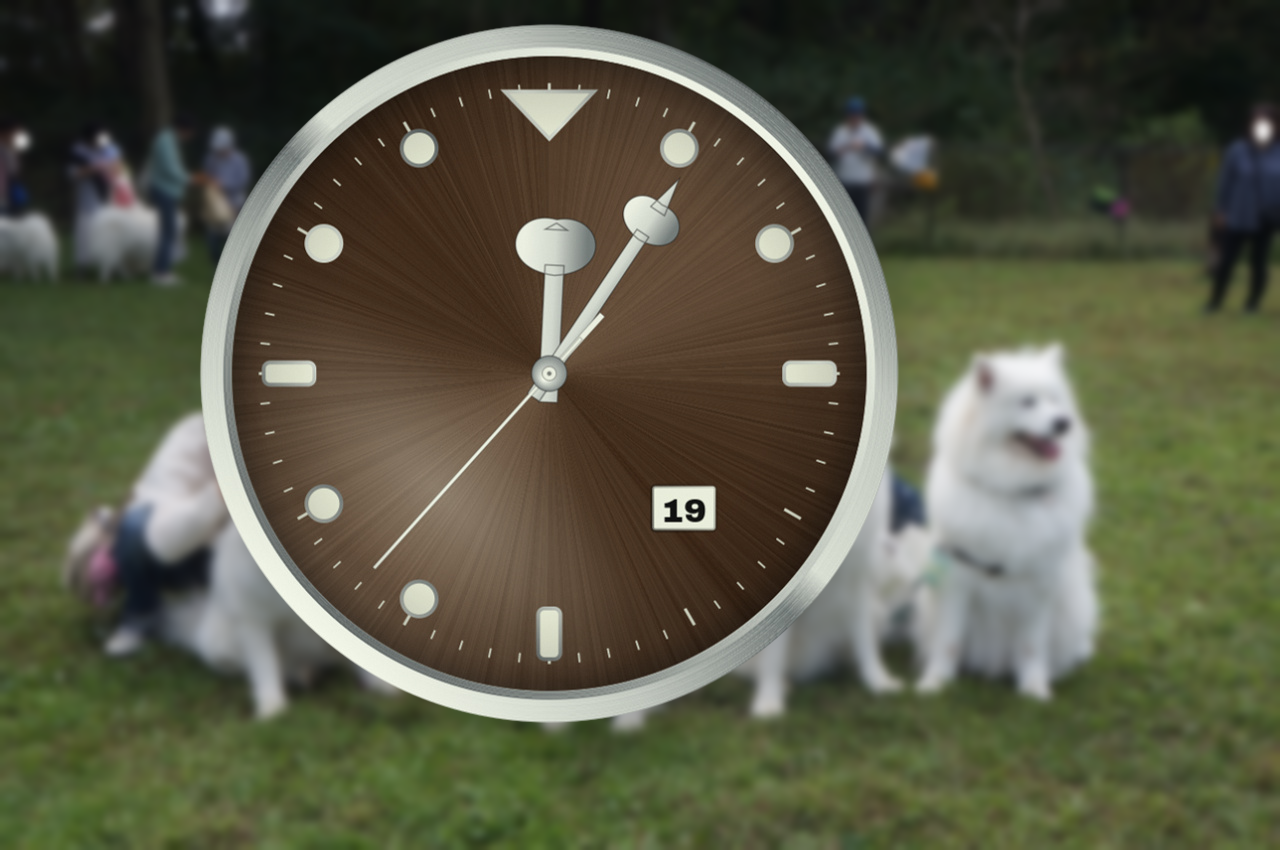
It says 12 h 05 min 37 s
